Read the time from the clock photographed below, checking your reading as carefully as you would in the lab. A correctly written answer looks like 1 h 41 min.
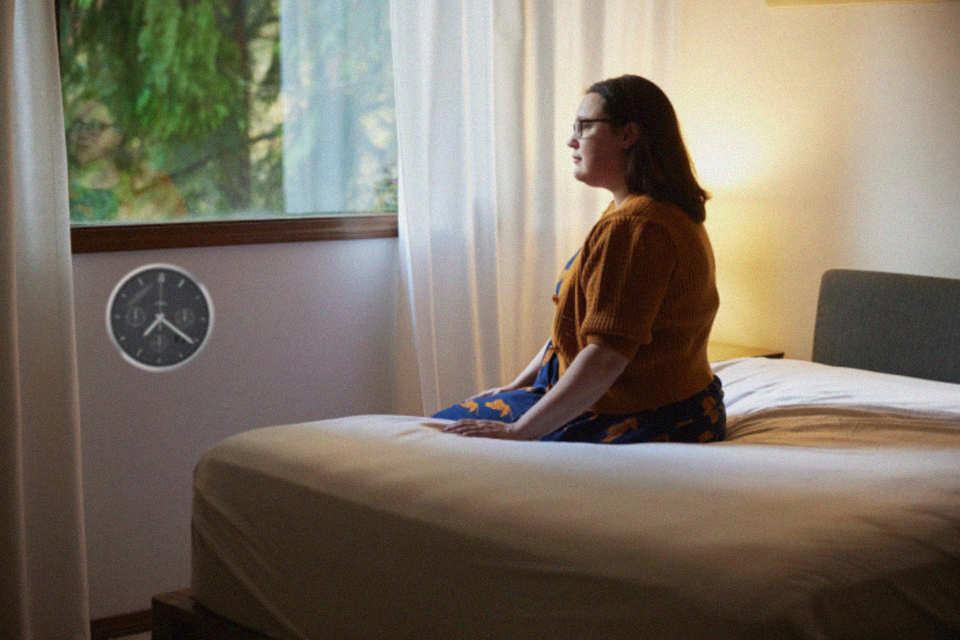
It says 7 h 21 min
